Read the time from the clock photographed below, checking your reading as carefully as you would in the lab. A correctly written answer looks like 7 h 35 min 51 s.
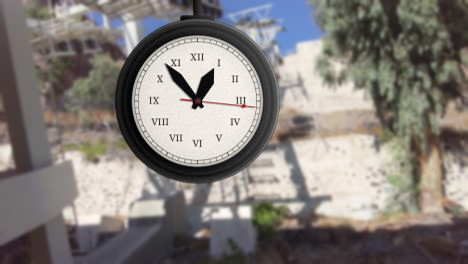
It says 12 h 53 min 16 s
